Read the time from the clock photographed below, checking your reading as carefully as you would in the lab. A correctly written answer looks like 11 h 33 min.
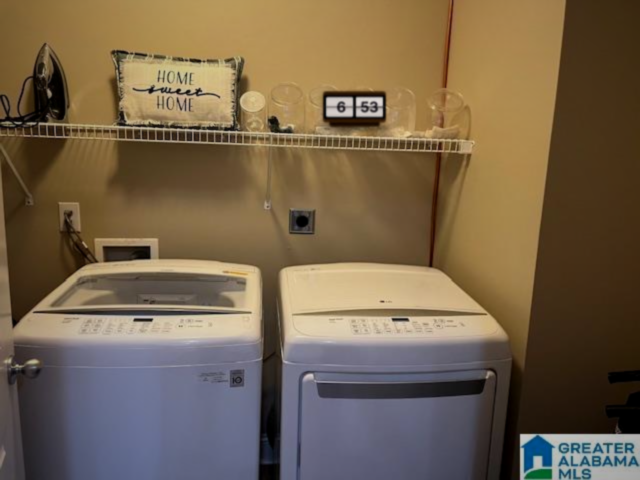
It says 6 h 53 min
